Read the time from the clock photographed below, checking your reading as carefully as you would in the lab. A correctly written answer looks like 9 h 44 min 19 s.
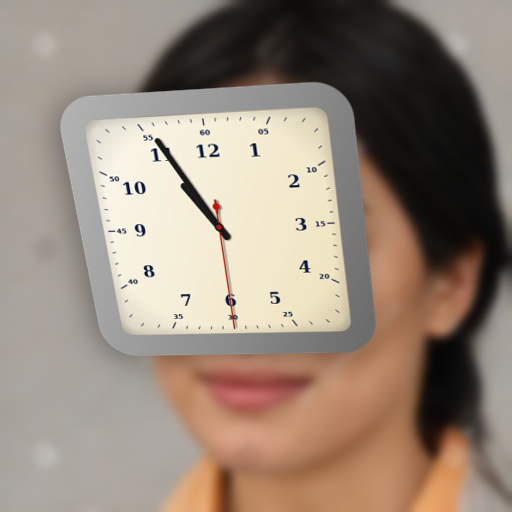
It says 10 h 55 min 30 s
